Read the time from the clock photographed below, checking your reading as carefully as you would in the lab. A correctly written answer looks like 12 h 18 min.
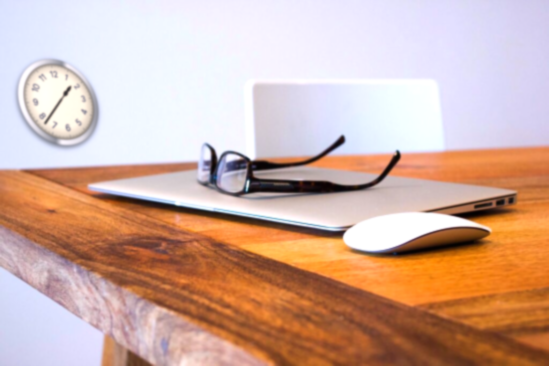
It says 1 h 38 min
